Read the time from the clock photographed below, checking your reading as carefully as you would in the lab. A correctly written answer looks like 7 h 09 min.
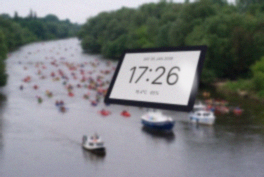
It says 17 h 26 min
